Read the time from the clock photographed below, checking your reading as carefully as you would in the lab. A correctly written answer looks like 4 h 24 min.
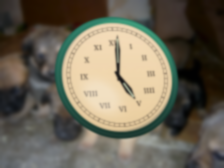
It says 5 h 01 min
